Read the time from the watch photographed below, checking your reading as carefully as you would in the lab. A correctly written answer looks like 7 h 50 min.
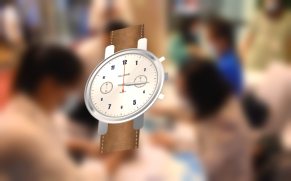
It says 3 h 16 min
